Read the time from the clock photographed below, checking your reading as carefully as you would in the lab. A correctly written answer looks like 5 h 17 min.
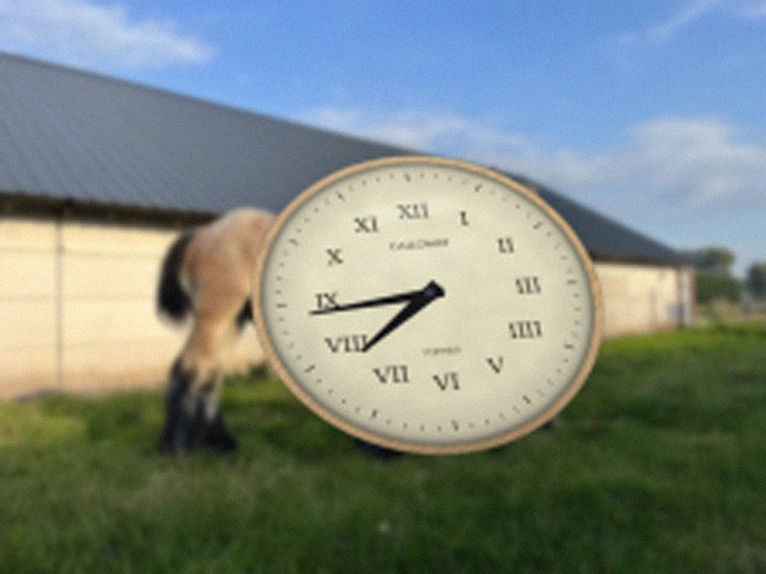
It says 7 h 44 min
